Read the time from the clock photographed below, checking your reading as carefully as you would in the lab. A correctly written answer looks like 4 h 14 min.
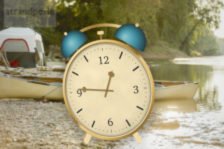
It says 12 h 46 min
